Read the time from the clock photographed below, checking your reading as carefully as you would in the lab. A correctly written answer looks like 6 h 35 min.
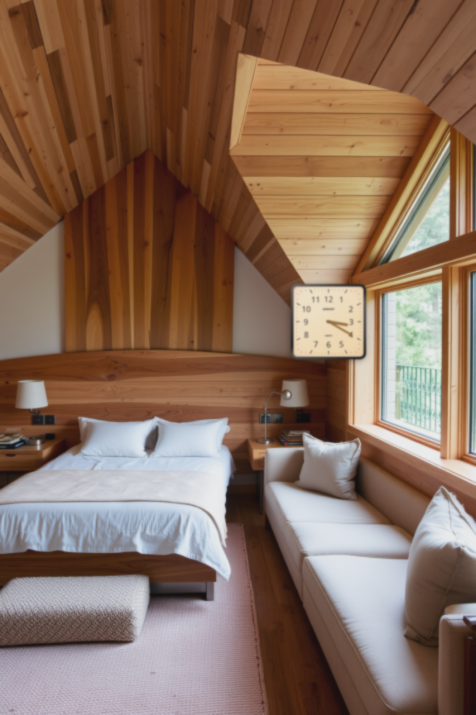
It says 3 h 20 min
